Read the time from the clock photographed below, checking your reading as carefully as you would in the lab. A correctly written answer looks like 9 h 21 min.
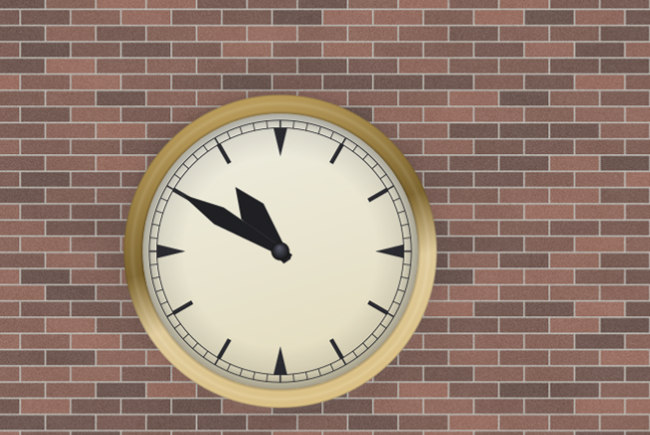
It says 10 h 50 min
